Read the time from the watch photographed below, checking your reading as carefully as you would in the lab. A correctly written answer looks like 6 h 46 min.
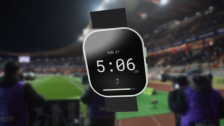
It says 5 h 06 min
